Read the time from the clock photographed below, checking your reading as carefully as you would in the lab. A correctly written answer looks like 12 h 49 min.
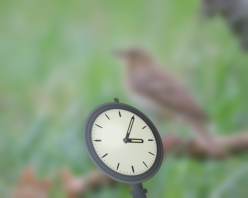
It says 3 h 05 min
